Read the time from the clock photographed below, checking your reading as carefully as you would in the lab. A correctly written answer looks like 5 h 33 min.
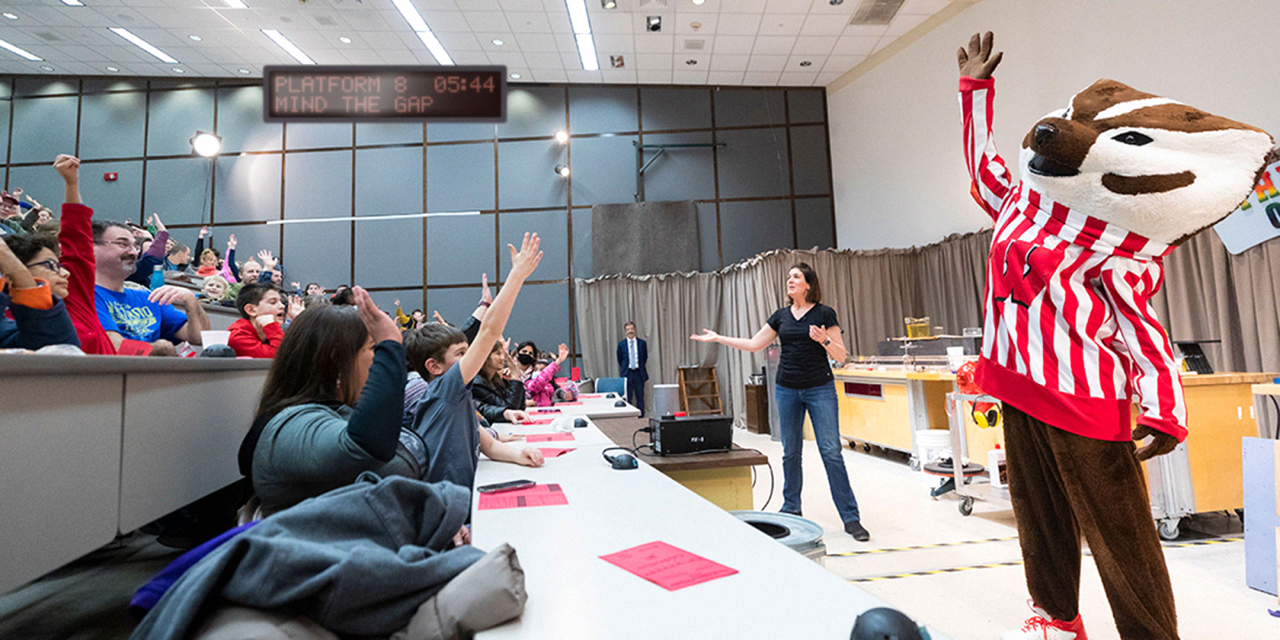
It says 5 h 44 min
